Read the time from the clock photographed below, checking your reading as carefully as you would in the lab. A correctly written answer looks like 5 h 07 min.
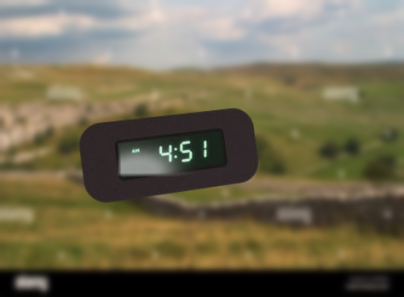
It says 4 h 51 min
